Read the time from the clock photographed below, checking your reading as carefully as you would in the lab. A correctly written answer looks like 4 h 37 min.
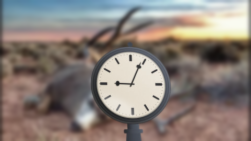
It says 9 h 04 min
